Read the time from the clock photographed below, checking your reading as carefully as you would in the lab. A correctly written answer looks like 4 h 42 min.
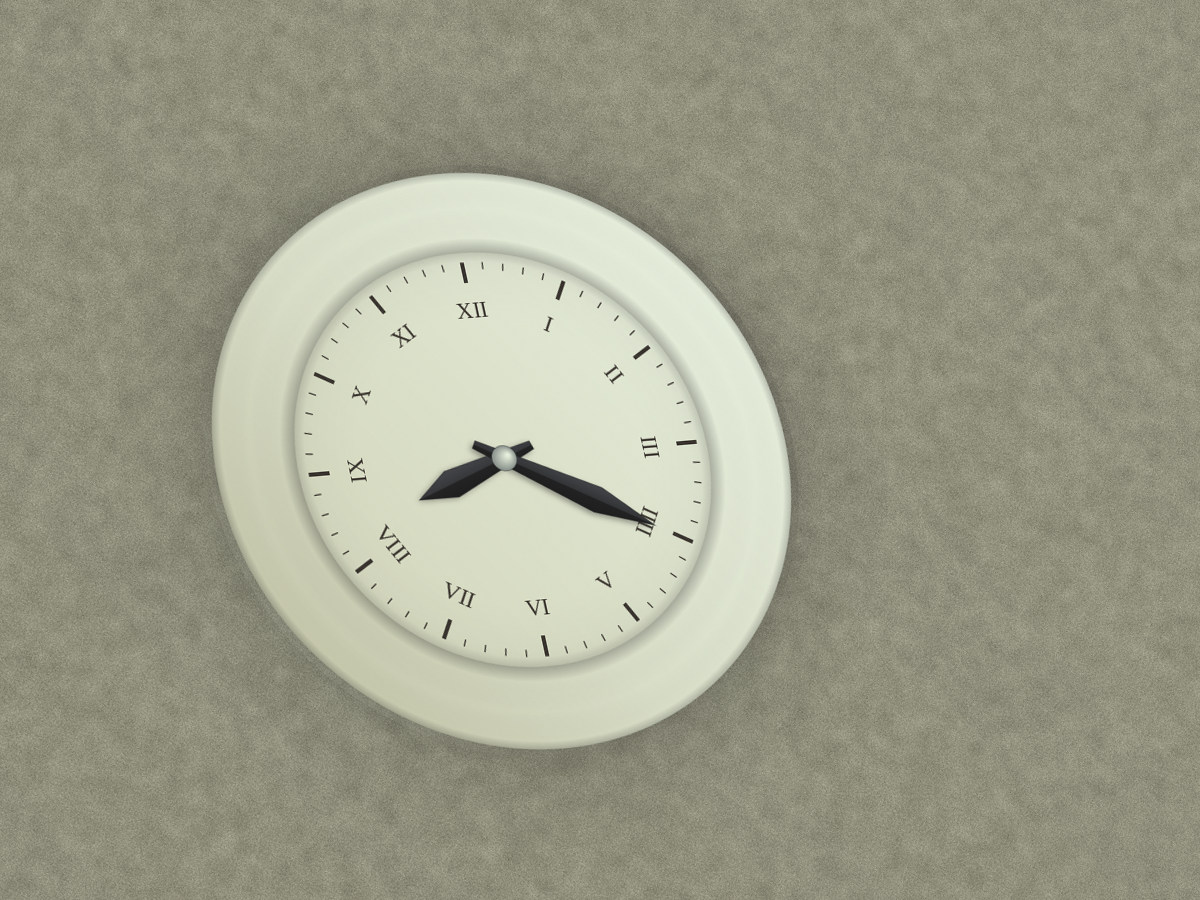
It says 8 h 20 min
